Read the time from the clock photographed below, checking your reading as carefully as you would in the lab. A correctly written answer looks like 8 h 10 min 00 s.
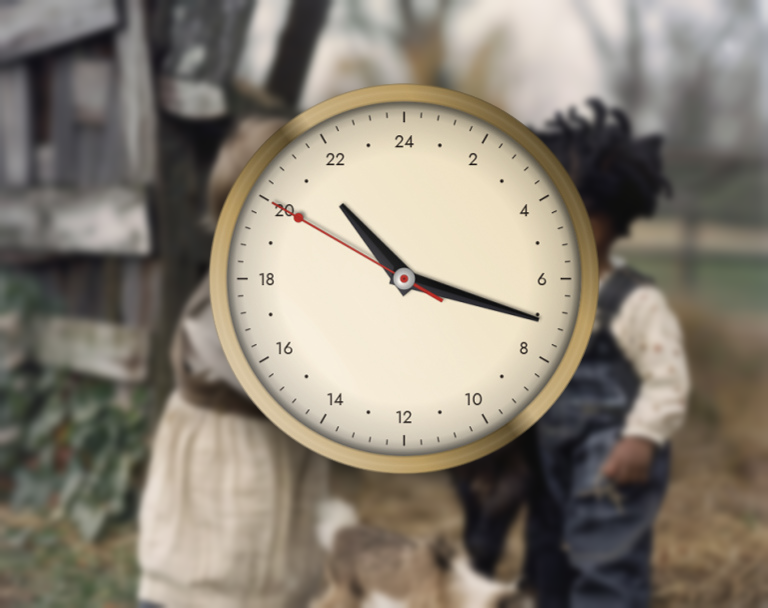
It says 21 h 17 min 50 s
